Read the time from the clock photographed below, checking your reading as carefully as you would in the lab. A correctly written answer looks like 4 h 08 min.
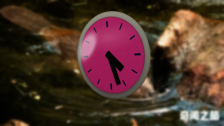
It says 4 h 27 min
